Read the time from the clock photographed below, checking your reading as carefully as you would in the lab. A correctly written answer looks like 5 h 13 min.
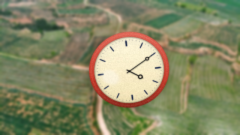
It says 4 h 10 min
